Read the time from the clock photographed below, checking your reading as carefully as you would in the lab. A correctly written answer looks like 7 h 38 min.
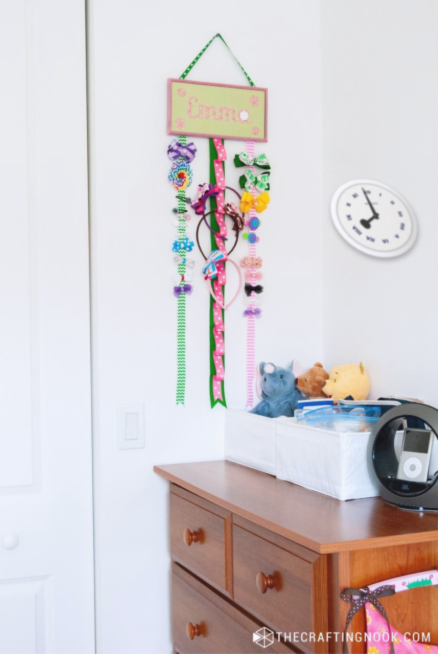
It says 7 h 59 min
